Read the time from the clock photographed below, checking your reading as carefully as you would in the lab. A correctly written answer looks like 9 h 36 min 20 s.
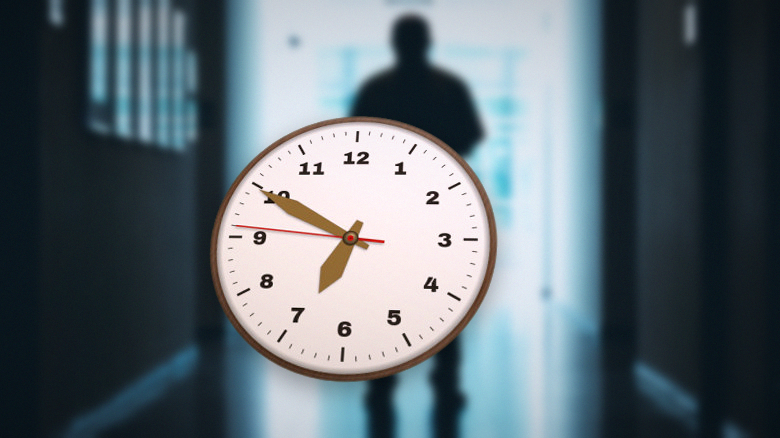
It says 6 h 49 min 46 s
